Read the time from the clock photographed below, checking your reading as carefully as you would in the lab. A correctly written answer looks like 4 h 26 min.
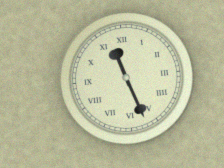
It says 11 h 27 min
